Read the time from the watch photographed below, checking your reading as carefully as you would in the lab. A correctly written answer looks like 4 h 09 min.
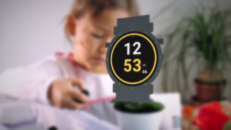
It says 12 h 53 min
